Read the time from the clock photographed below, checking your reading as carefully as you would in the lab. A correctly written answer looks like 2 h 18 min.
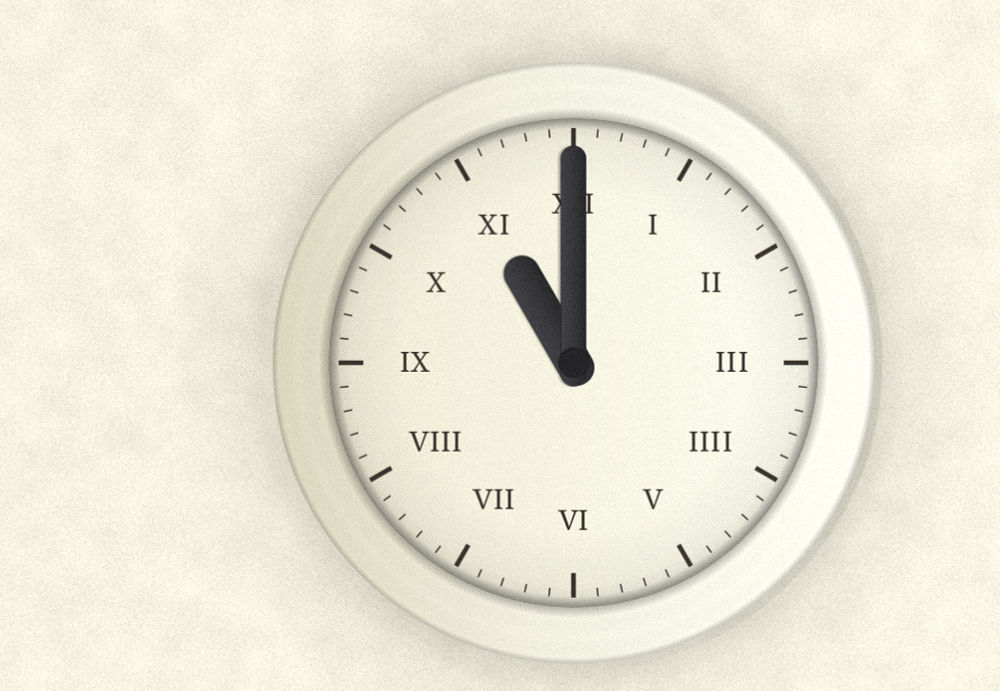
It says 11 h 00 min
